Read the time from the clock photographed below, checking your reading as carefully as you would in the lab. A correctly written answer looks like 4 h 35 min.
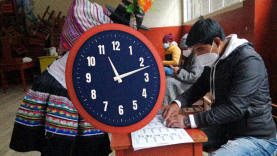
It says 11 h 12 min
